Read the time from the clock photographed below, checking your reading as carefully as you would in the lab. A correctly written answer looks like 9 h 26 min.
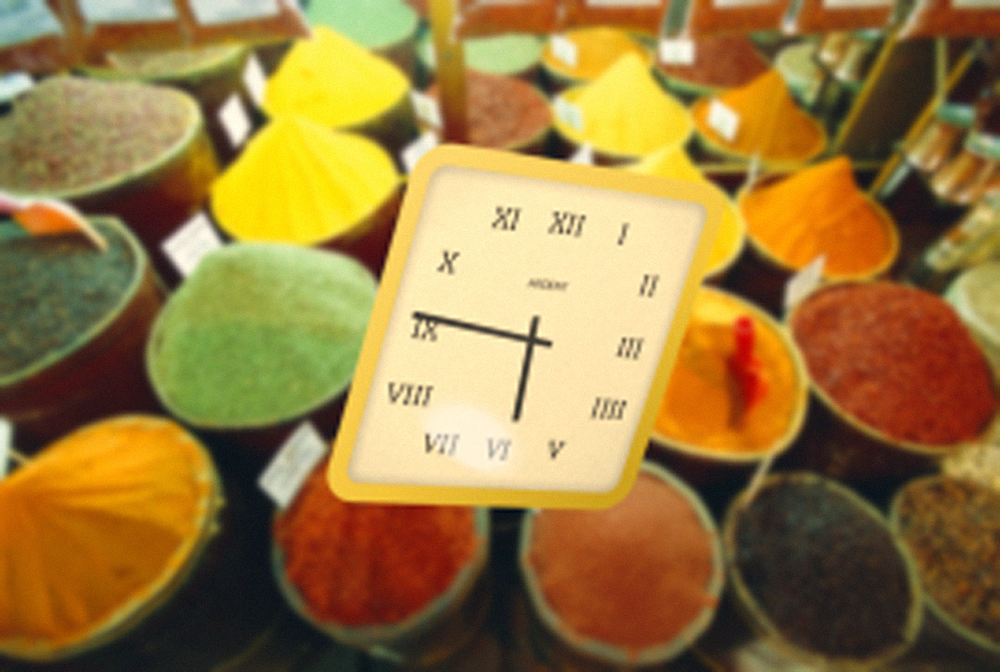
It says 5 h 46 min
